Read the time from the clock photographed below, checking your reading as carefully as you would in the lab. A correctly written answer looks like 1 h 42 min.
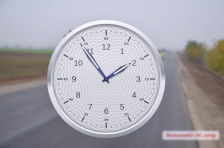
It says 1 h 54 min
